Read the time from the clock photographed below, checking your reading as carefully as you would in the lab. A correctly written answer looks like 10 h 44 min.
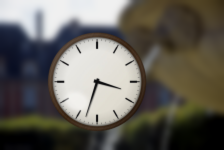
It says 3 h 33 min
